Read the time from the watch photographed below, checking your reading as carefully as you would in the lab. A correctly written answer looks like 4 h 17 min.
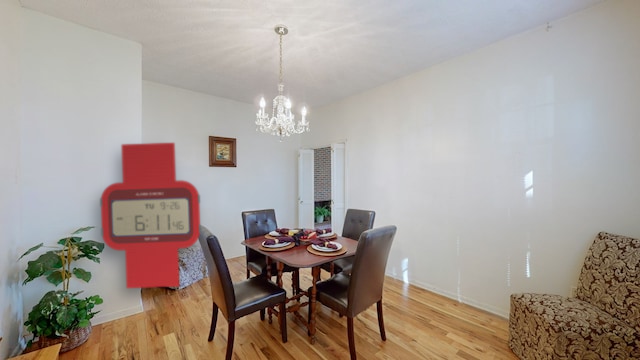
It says 6 h 11 min
